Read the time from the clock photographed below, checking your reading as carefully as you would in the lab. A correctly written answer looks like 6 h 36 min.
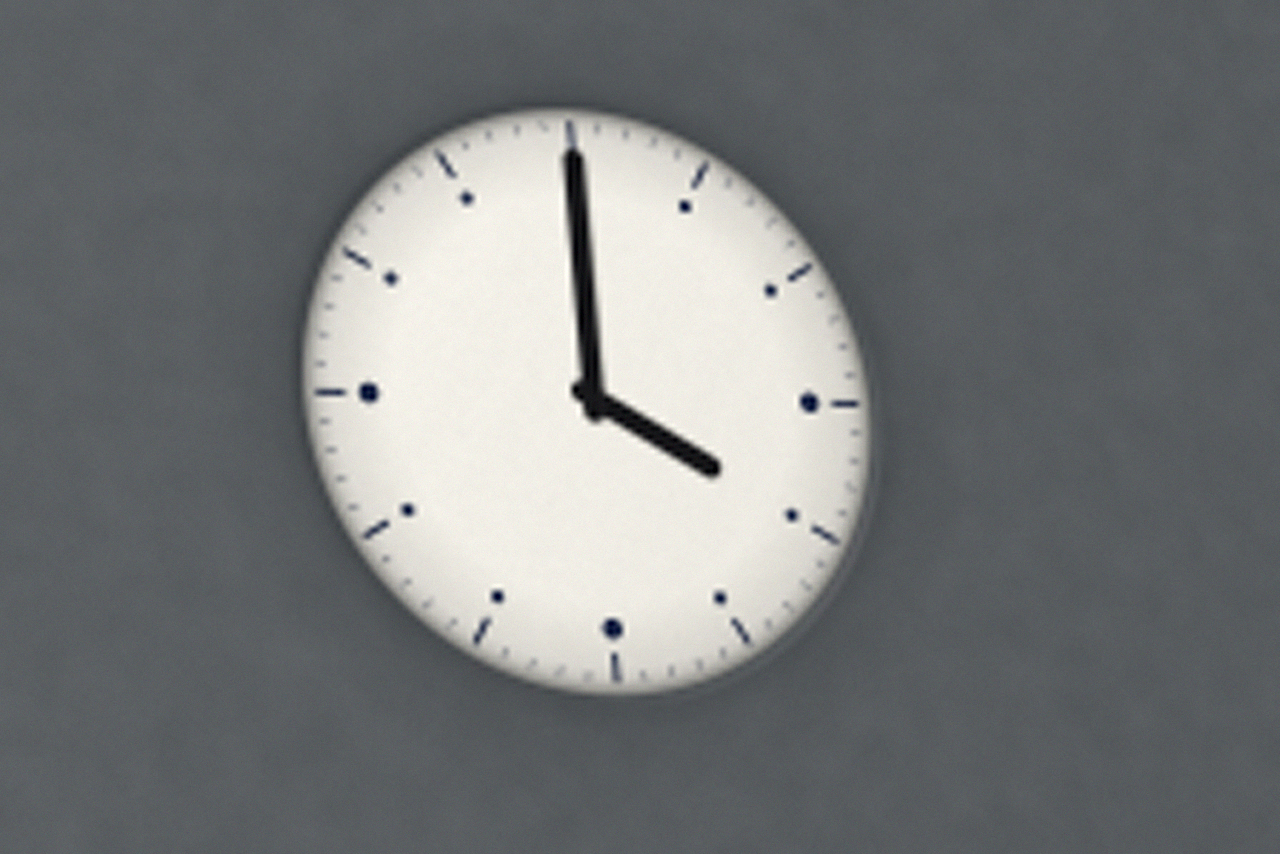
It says 4 h 00 min
